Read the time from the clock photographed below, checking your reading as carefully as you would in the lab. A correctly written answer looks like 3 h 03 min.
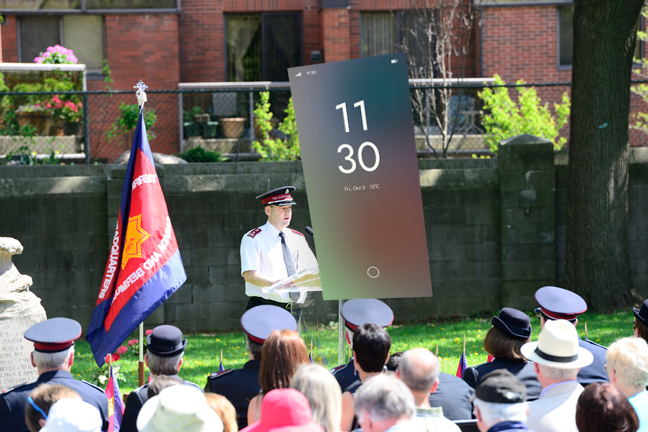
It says 11 h 30 min
